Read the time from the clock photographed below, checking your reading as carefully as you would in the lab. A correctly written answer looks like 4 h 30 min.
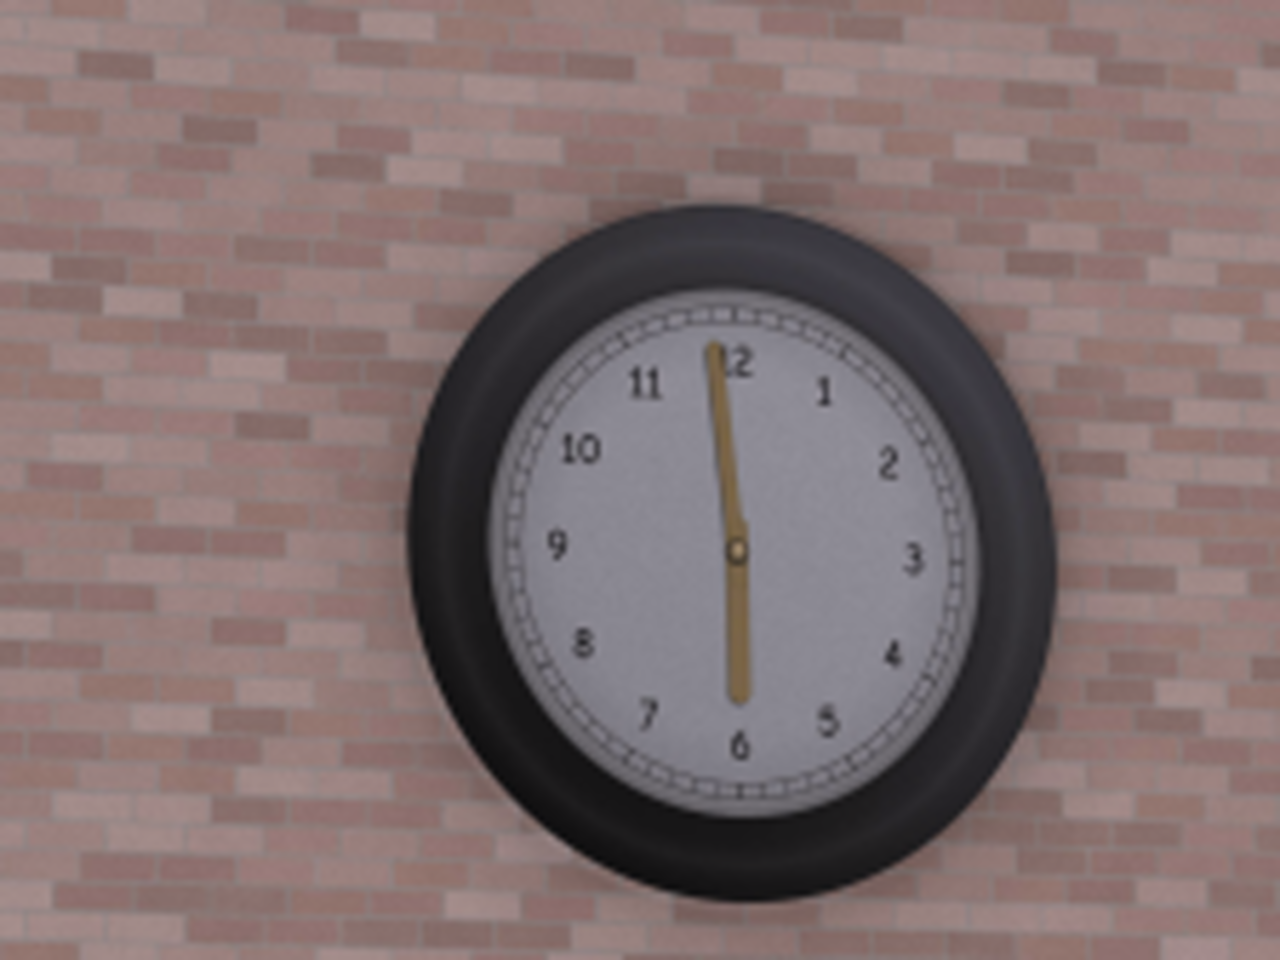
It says 5 h 59 min
